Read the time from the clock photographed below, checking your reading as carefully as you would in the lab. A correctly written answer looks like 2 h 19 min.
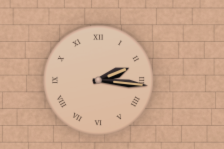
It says 2 h 16 min
